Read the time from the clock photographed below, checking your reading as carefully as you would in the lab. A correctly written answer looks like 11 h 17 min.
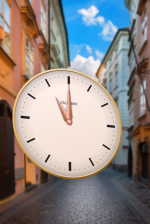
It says 11 h 00 min
